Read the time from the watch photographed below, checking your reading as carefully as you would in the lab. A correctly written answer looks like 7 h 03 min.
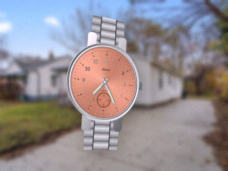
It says 7 h 25 min
